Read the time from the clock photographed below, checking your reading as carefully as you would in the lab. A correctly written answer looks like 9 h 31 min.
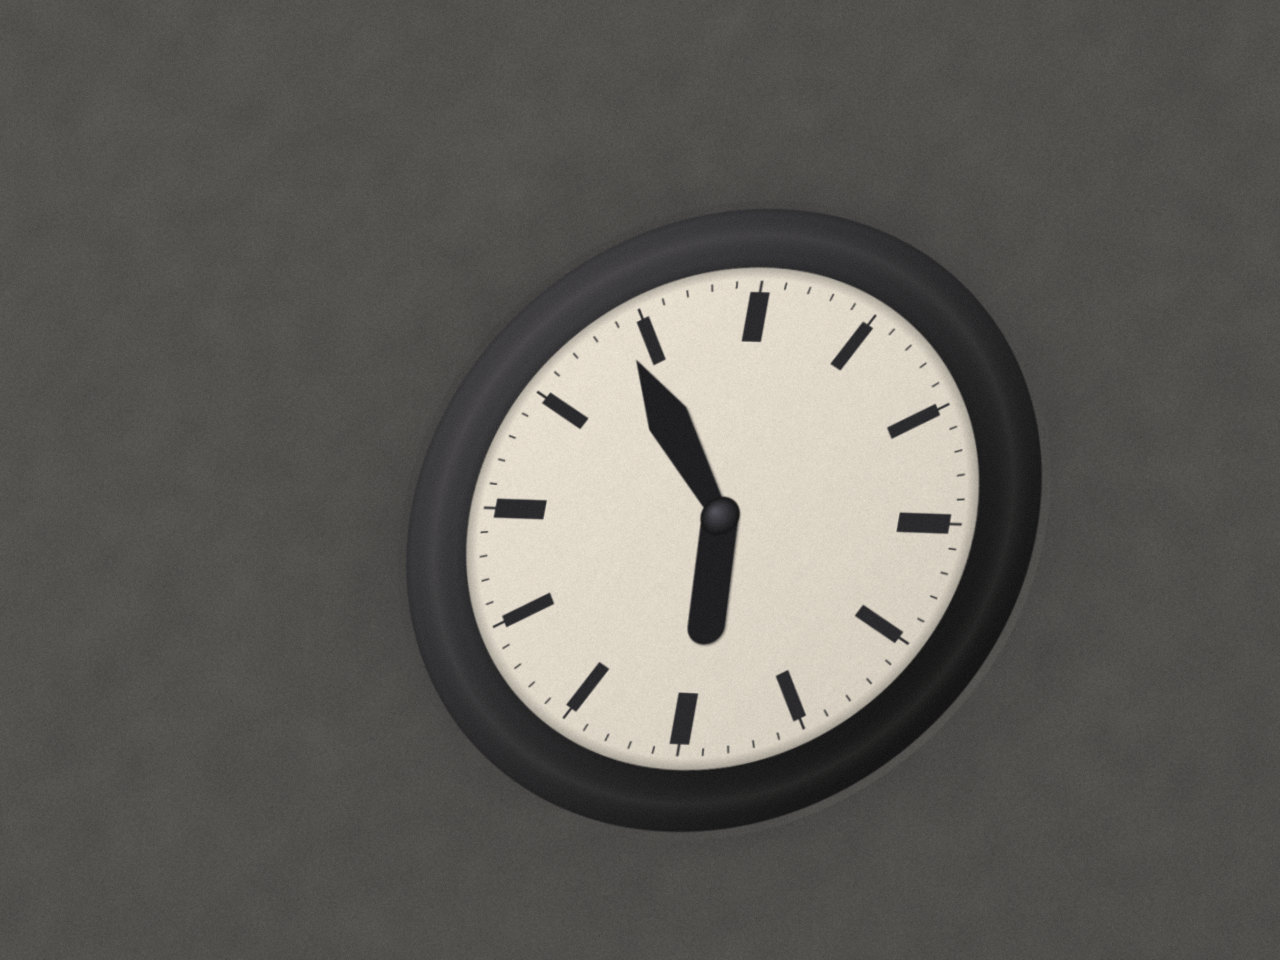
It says 5 h 54 min
